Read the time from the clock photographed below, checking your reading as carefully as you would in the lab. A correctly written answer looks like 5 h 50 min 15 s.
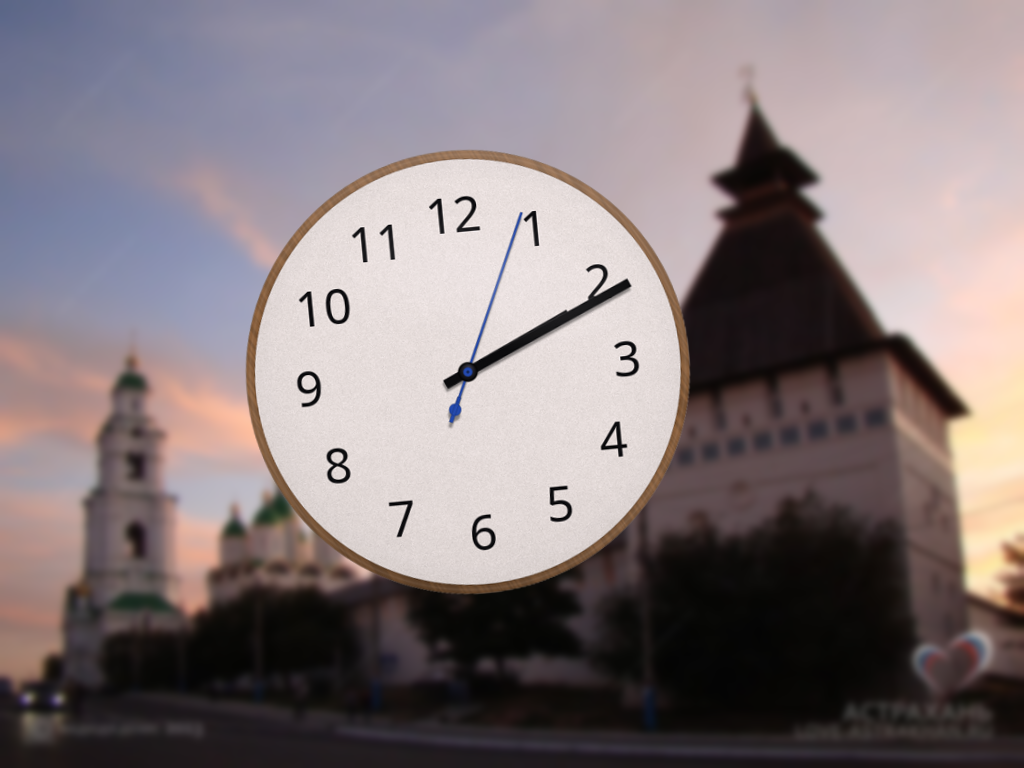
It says 2 h 11 min 04 s
